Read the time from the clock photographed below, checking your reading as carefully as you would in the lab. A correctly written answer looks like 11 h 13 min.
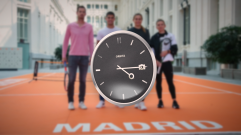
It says 4 h 15 min
